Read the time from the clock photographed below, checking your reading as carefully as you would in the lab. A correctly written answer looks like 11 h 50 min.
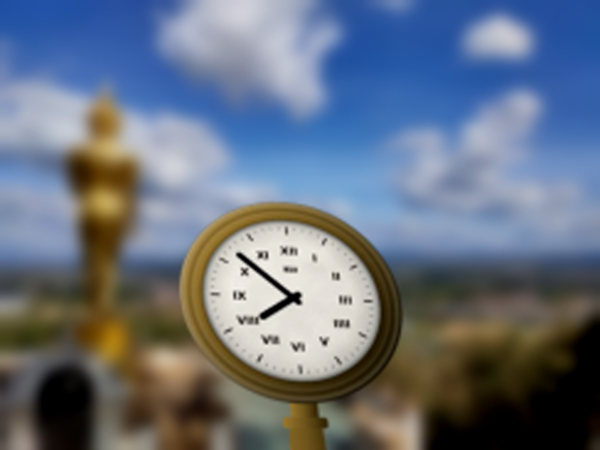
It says 7 h 52 min
